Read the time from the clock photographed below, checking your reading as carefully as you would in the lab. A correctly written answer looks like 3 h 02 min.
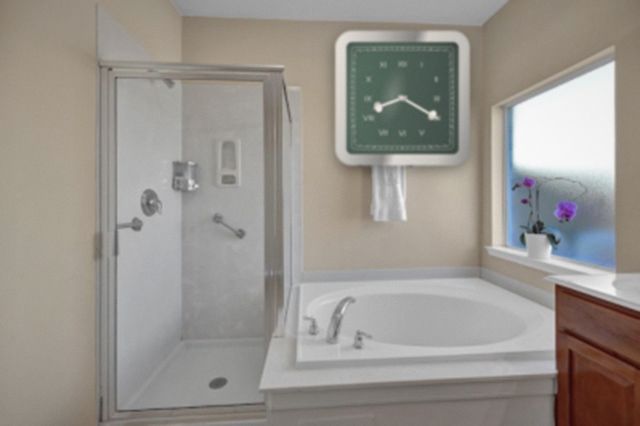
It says 8 h 20 min
